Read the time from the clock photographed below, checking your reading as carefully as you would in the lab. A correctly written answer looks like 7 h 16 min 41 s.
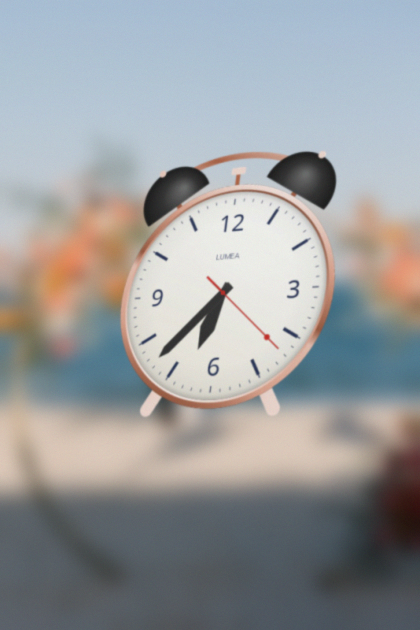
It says 6 h 37 min 22 s
